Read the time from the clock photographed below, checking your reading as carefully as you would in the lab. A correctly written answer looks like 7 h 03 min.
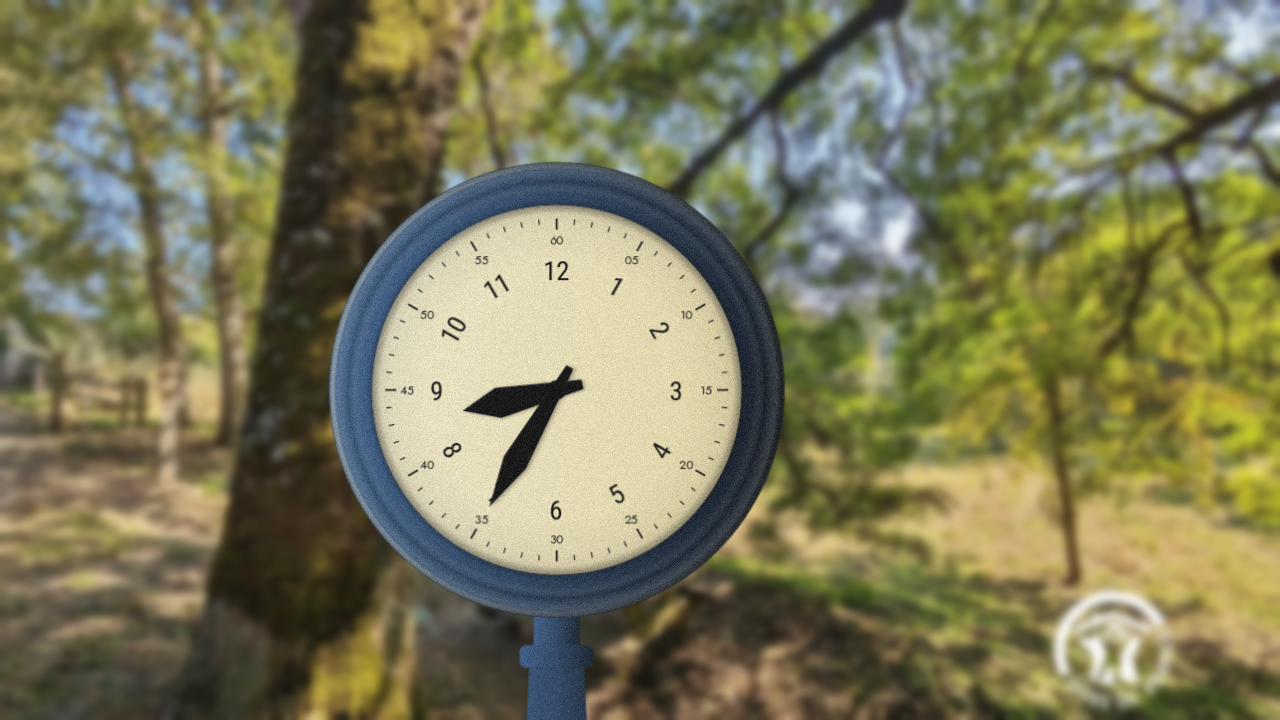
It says 8 h 35 min
